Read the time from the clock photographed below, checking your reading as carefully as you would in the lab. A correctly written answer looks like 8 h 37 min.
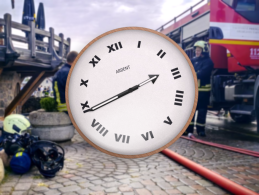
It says 2 h 44 min
